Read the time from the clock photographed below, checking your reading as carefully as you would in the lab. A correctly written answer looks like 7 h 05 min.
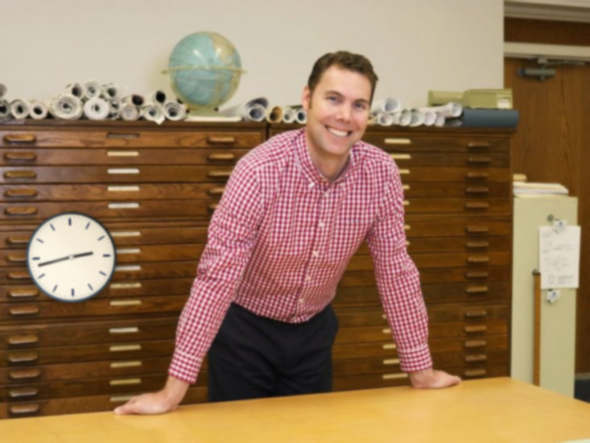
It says 2 h 43 min
